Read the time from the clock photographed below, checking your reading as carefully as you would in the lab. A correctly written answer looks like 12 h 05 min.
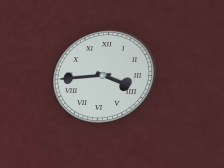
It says 3 h 44 min
